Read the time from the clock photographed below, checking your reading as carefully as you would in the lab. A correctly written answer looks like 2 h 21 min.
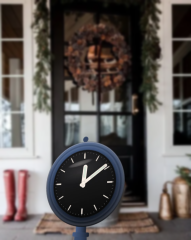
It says 12 h 09 min
